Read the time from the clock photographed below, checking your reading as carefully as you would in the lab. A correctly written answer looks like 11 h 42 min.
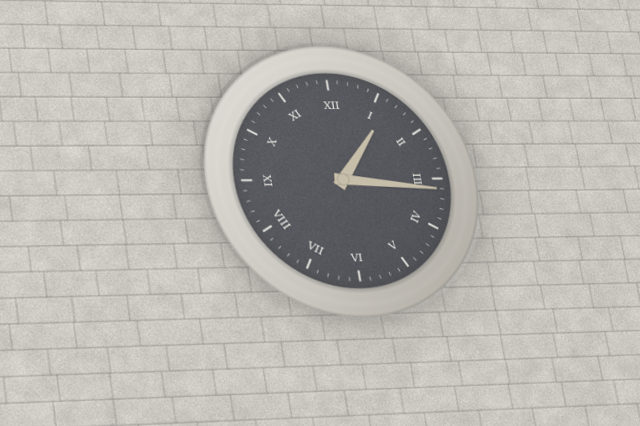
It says 1 h 16 min
